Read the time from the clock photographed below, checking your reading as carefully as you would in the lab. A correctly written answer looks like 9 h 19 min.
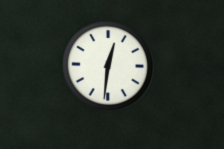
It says 12 h 31 min
